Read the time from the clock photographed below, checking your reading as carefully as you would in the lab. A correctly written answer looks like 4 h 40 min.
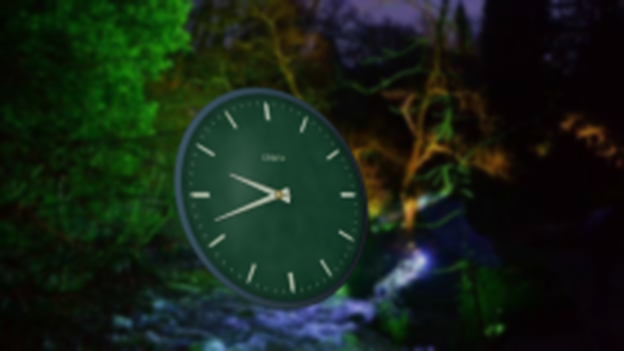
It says 9 h 42 min
